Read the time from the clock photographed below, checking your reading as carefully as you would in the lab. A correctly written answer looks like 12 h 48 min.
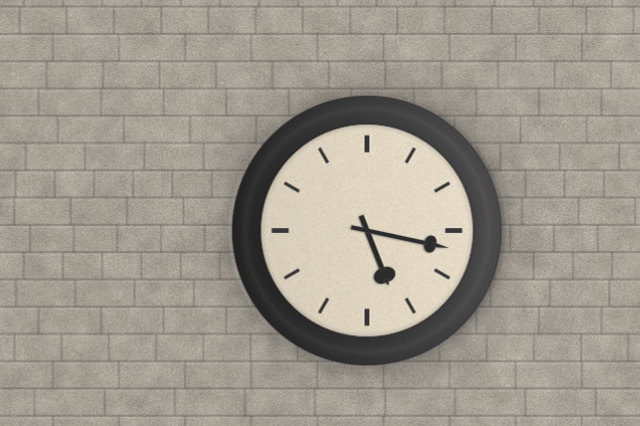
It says 5 h 17 min
